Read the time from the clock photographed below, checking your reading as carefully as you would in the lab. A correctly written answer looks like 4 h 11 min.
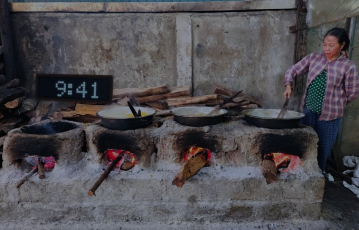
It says 9 h 41 min
